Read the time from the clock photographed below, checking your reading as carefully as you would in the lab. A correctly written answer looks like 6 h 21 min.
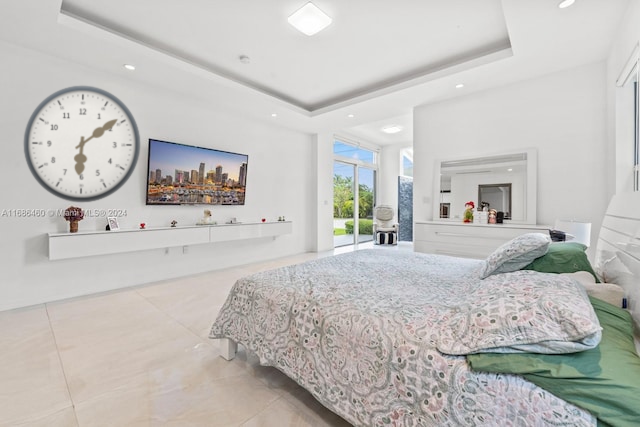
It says 6 h 09 min
